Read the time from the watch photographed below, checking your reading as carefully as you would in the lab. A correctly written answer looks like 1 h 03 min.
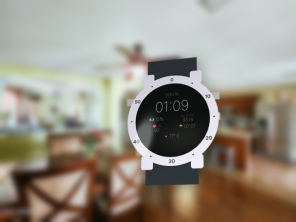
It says 1 h 09 min
